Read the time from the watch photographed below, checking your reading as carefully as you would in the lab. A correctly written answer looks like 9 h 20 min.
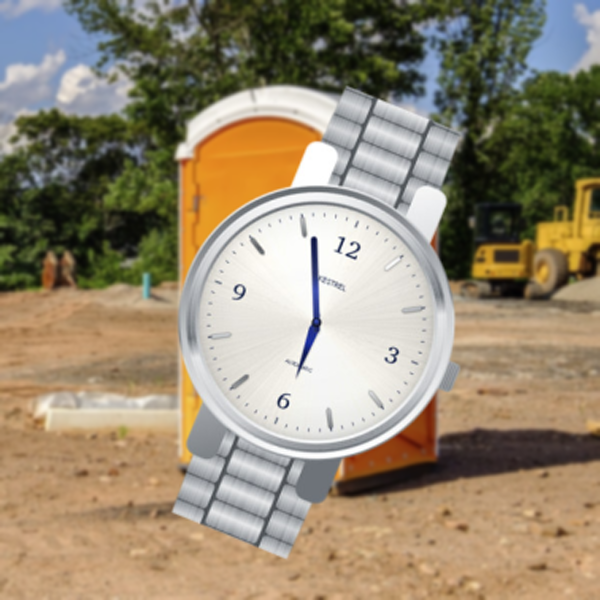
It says 5 h 56 min
